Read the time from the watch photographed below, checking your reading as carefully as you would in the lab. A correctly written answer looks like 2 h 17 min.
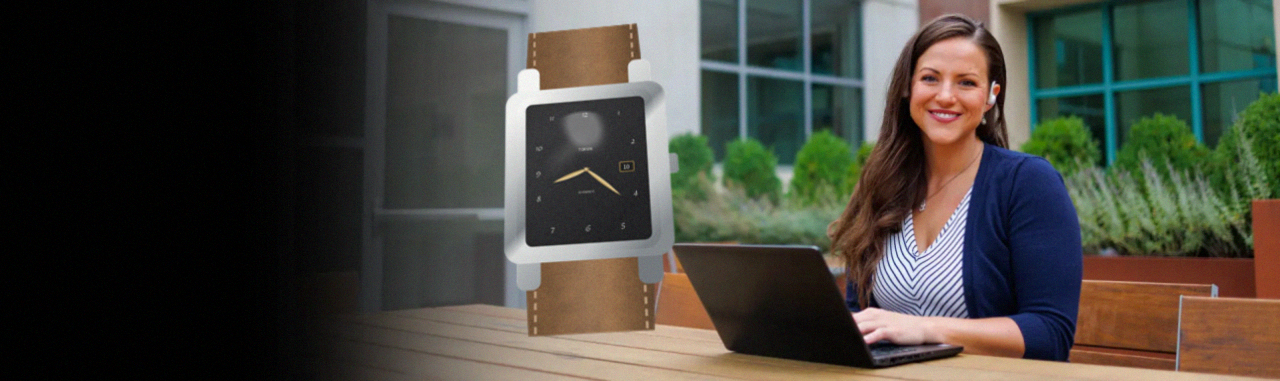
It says 8 h 22 min
